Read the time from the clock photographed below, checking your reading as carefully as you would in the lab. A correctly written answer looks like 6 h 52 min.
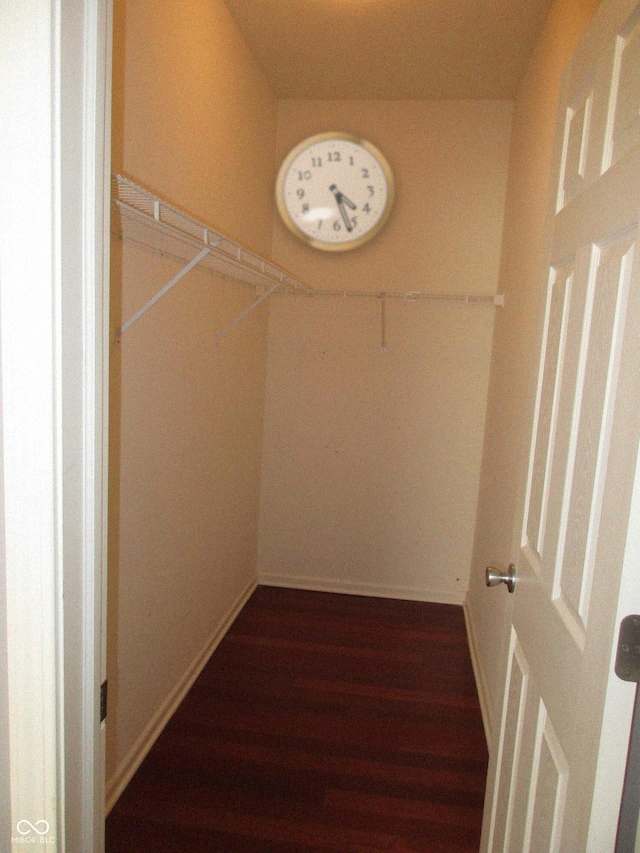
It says 4 h 27 min
